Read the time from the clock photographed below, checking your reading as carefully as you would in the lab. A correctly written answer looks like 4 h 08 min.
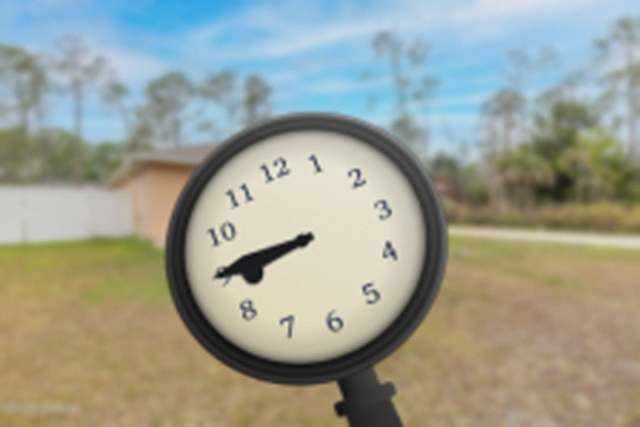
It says 8 h 45 min
